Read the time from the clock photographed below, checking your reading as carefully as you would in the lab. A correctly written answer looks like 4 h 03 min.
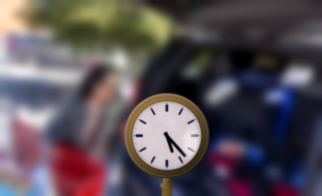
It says 5 h 23 min
